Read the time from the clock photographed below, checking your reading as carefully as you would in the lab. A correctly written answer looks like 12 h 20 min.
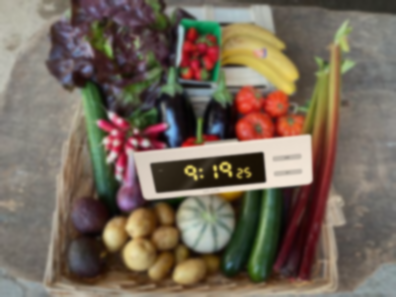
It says 9 h 19 min
